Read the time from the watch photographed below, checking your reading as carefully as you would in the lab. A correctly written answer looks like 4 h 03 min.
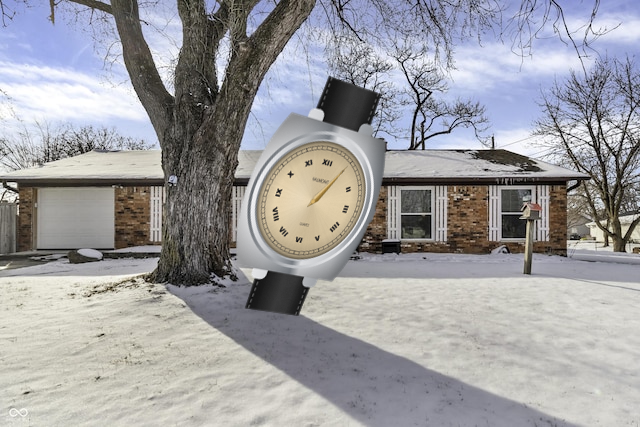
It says 1 h 05 min
